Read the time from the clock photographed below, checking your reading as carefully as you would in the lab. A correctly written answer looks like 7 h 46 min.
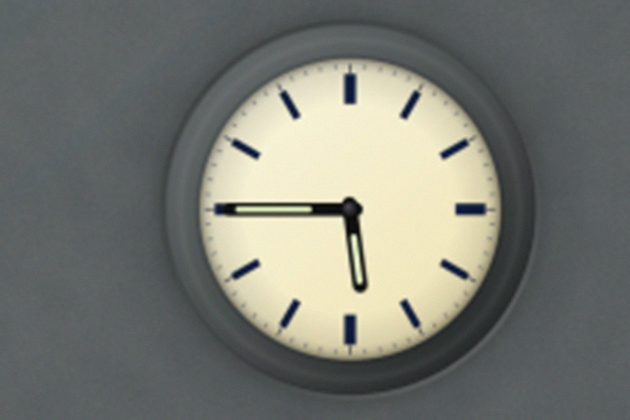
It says 5 h 45 min
